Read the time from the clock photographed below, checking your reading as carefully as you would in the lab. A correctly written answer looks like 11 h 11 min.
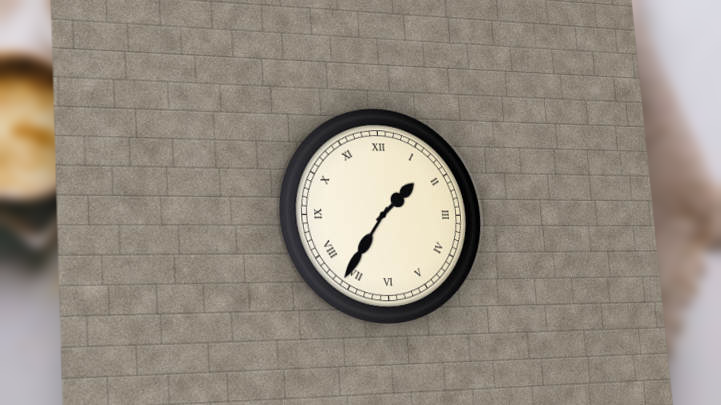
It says 1 h 36 min
